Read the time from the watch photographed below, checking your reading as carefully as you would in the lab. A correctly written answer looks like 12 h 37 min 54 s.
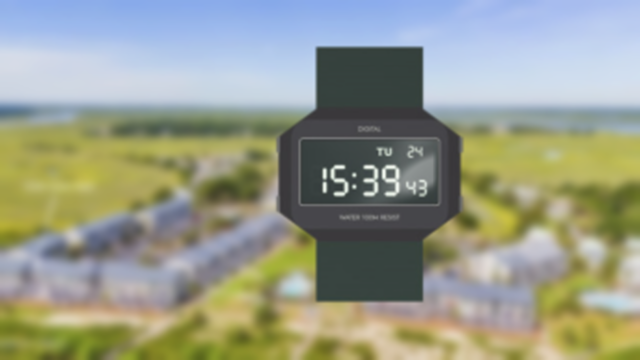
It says 15 h 39 min 43 s
